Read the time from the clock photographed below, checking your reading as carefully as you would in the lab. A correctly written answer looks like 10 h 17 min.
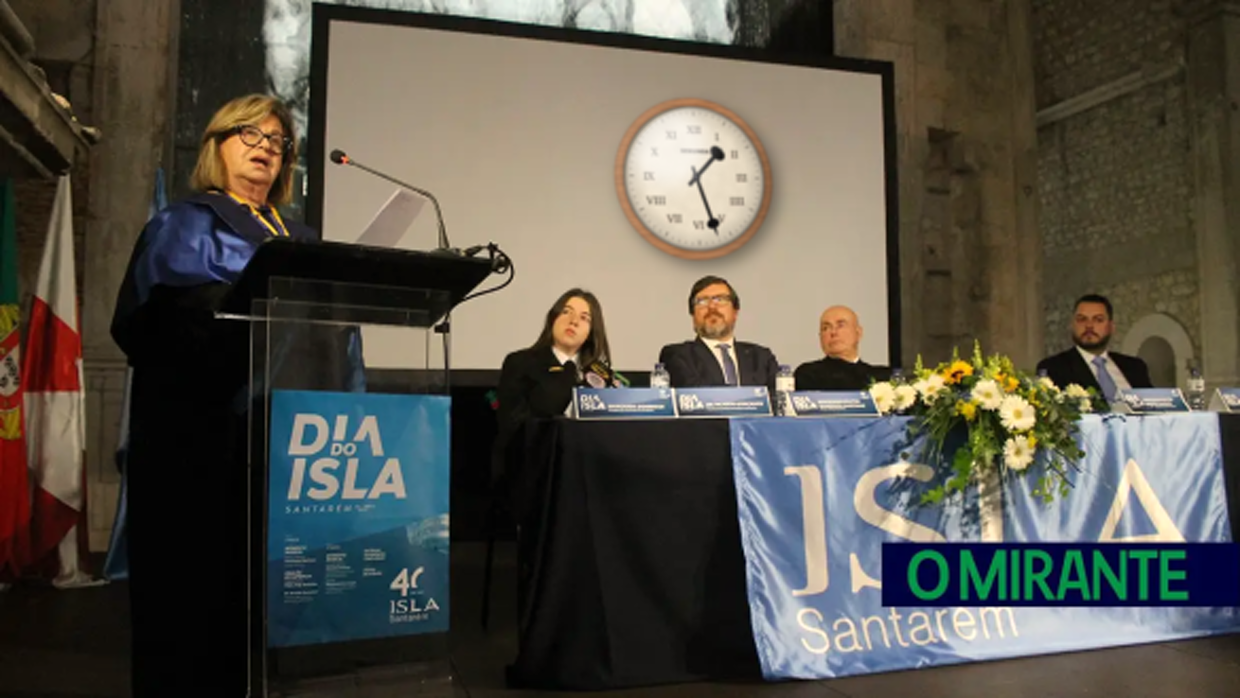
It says 1 h 27 min
